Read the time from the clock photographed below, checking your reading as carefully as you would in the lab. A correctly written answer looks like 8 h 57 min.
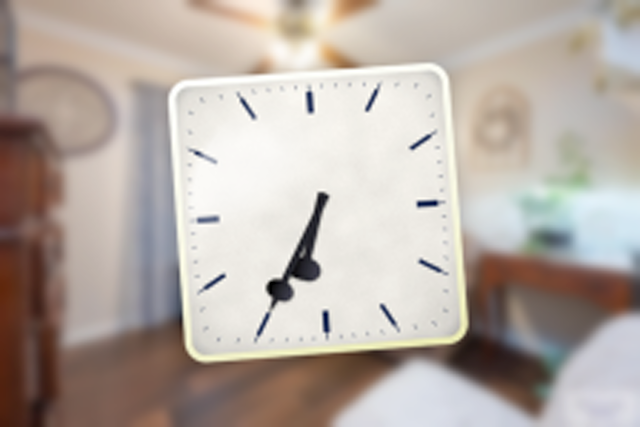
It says 6 h 35 min
